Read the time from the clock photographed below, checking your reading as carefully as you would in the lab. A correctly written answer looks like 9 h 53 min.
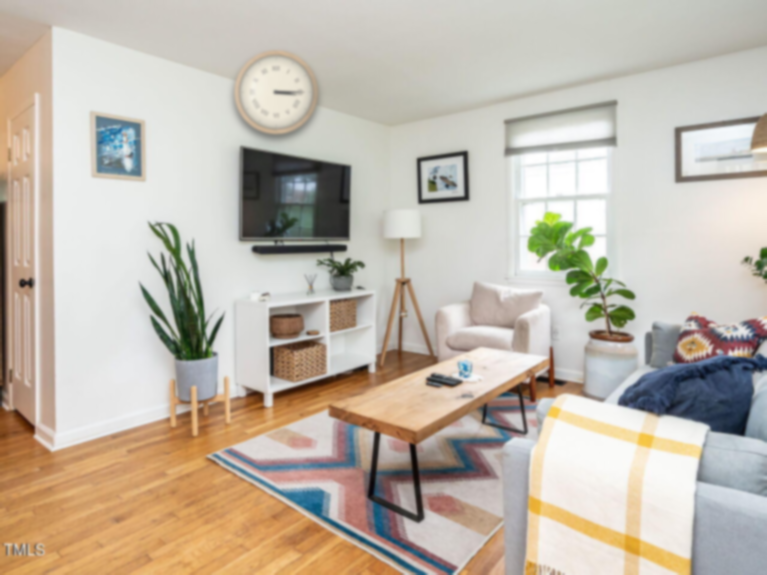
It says 3 h 15 min
